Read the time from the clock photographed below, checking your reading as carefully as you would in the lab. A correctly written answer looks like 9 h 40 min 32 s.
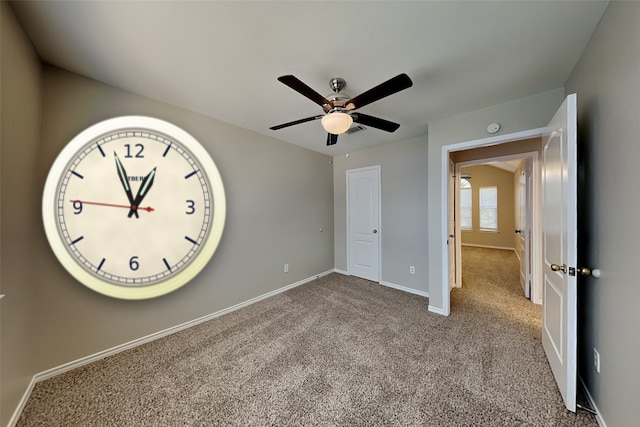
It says 12 h 56 min 46 s
